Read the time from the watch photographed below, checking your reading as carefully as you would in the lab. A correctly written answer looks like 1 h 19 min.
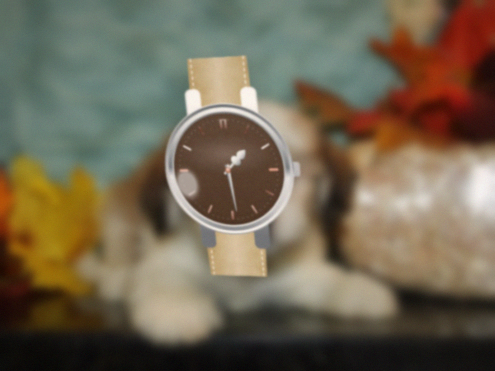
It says 1 h 29 min
